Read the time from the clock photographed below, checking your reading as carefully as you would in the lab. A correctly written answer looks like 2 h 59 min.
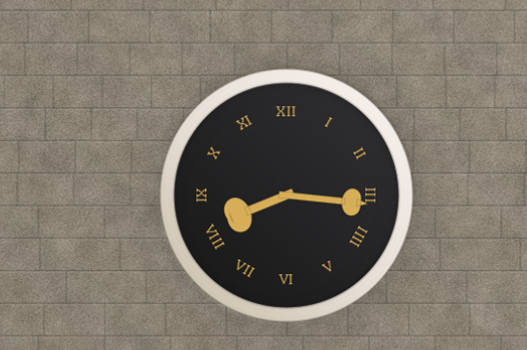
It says 8 h 16 min
